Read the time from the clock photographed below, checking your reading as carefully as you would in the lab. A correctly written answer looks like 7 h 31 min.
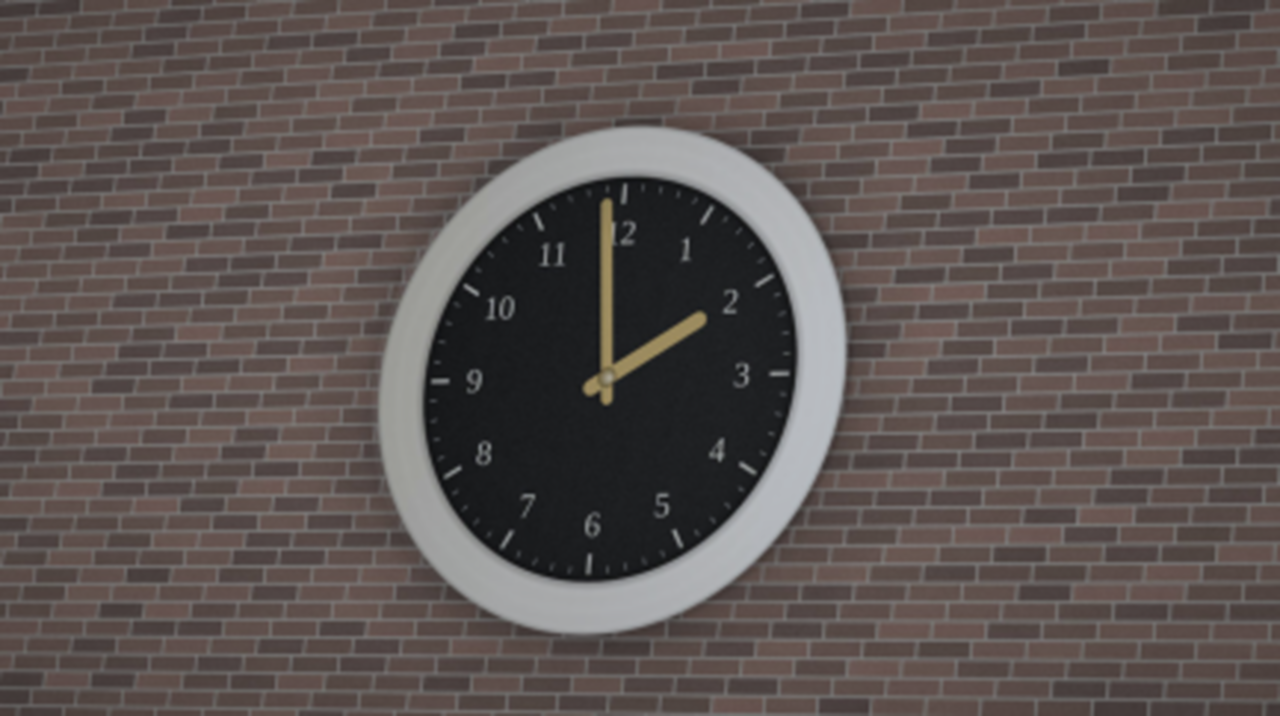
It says 1 h 59 min
